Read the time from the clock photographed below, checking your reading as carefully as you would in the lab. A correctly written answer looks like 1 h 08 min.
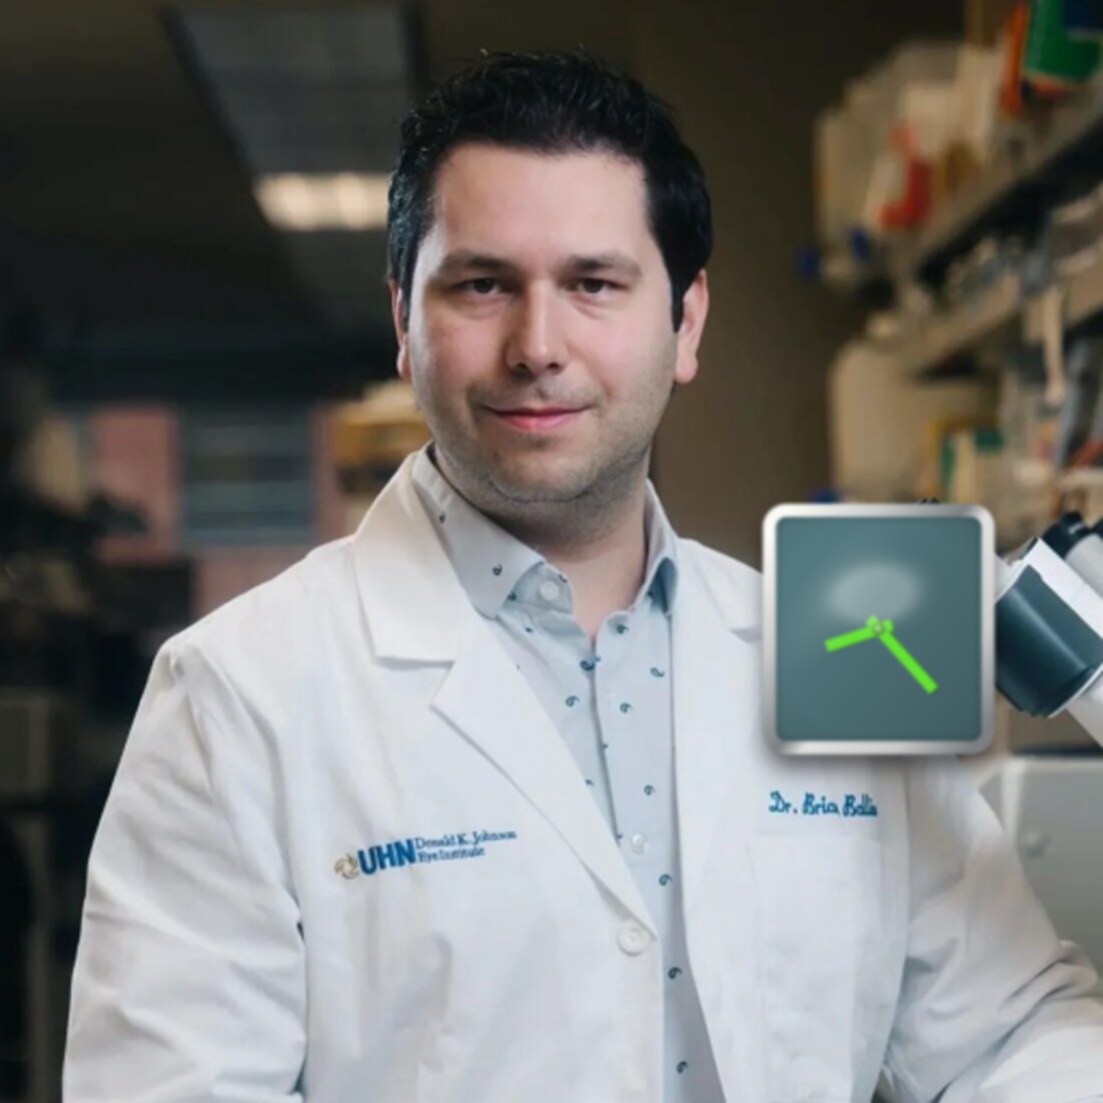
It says 8 h 23 min
